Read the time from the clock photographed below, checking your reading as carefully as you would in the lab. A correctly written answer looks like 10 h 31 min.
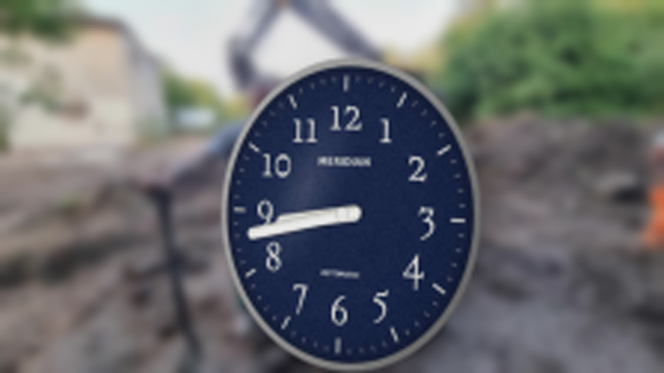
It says 8 h 43 min
